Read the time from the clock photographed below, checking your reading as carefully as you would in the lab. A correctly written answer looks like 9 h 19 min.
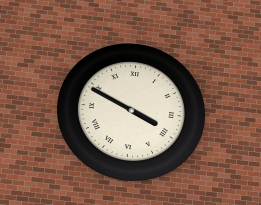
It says 3 h 49 min
